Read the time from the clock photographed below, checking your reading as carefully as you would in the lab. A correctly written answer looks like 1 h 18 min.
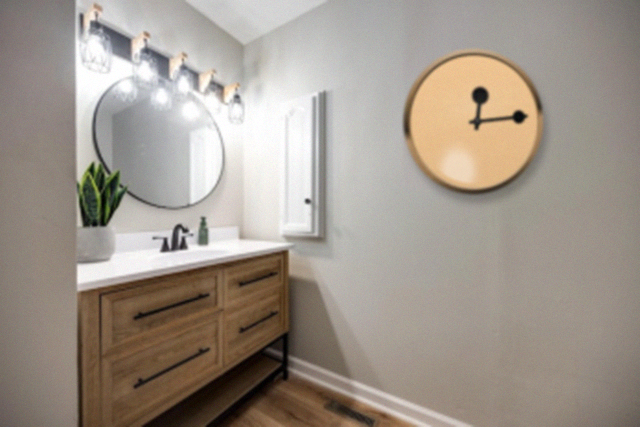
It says 12 h 14 min
